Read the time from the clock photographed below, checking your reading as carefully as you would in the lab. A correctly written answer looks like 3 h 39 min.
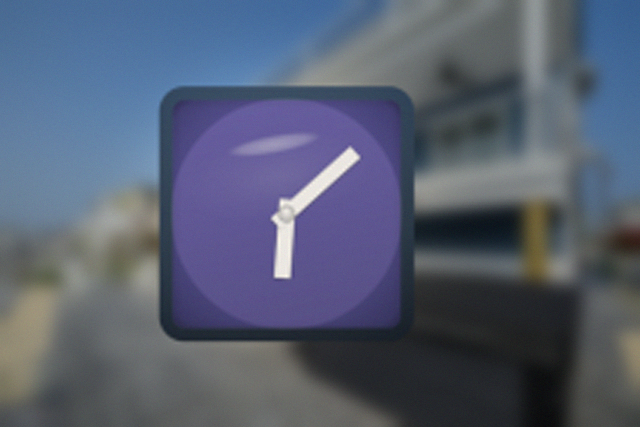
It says 6 h 08 min
